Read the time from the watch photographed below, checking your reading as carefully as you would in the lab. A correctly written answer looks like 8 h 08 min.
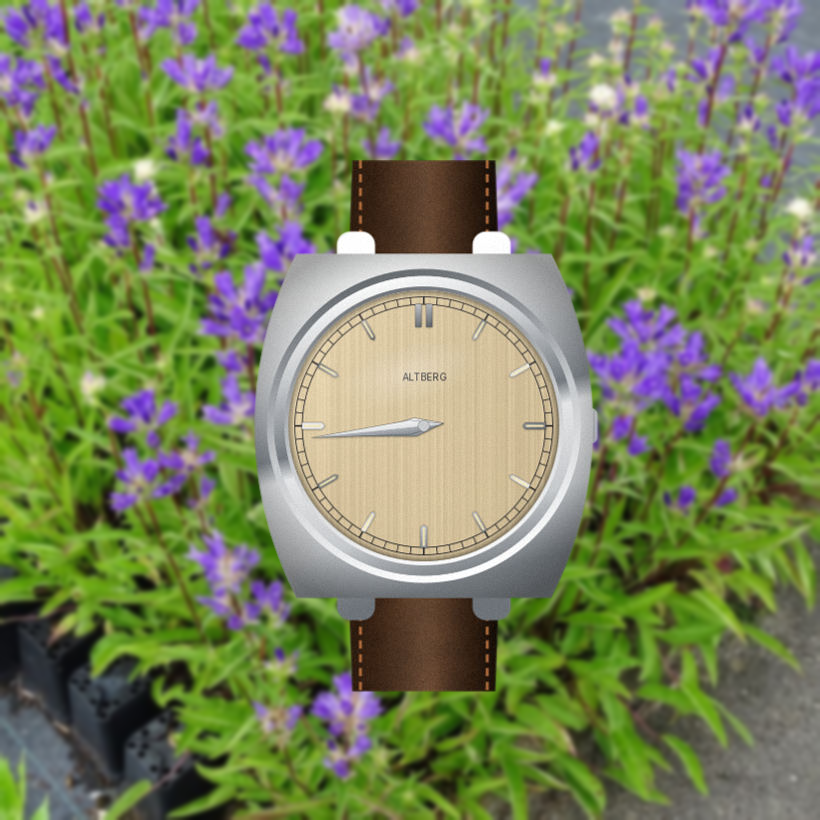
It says 8 h 44 min
